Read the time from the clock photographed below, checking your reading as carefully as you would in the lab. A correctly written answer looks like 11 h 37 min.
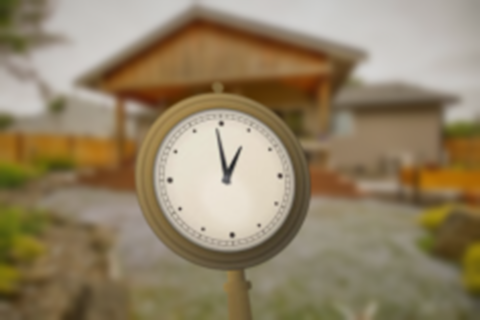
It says 12 h 59 min
